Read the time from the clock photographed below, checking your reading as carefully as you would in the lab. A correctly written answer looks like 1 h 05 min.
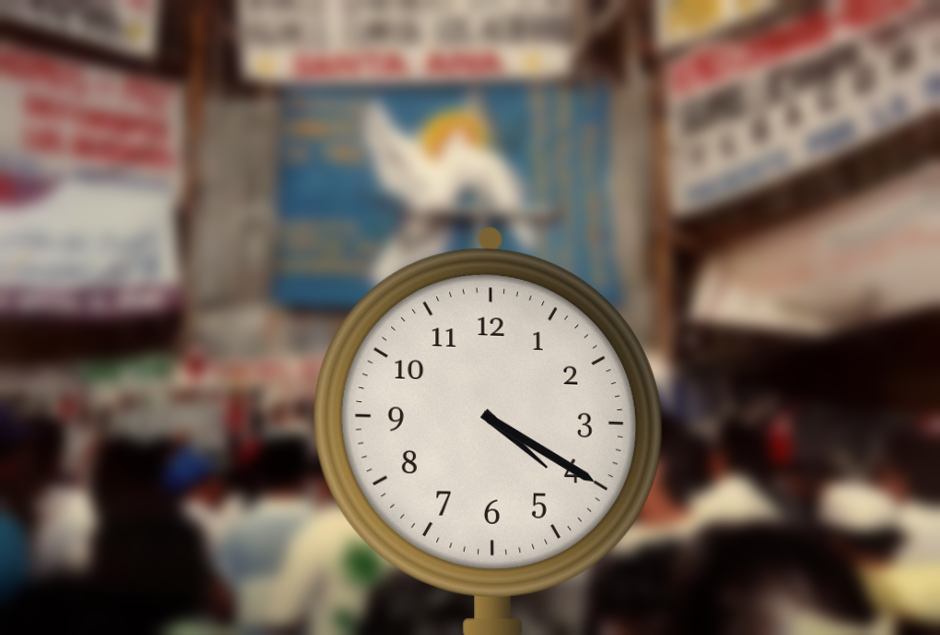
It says 4 h 20 min
